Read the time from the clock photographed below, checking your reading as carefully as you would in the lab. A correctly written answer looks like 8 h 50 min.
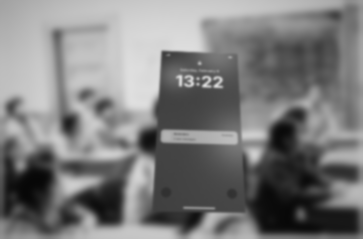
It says 13 h 22 min
